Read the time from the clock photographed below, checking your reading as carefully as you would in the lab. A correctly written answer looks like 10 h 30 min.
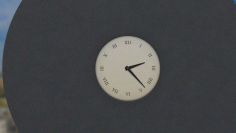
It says 2 h 23 min
